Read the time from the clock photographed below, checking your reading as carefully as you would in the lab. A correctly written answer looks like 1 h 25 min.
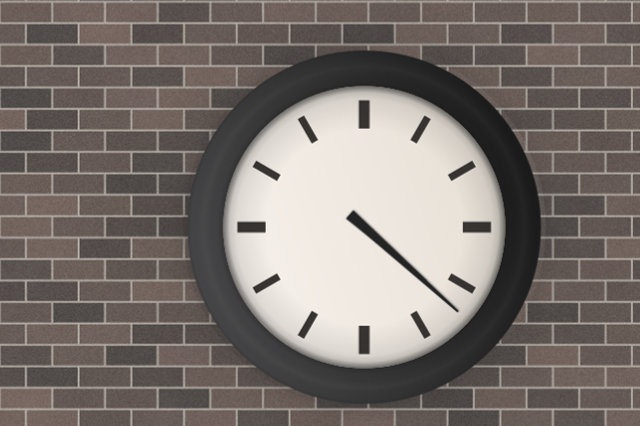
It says 4 h 22 min
